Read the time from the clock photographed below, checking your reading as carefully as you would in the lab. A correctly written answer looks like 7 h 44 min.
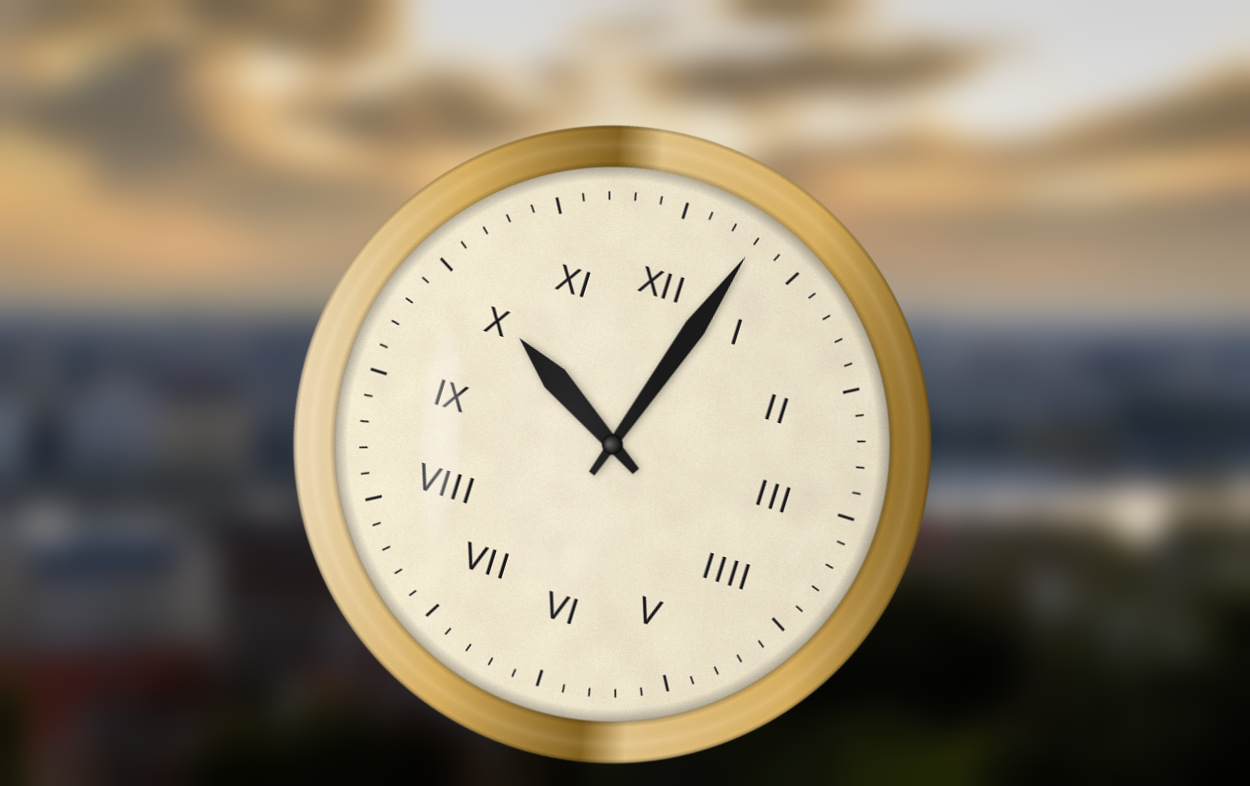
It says 10 h 03 min
